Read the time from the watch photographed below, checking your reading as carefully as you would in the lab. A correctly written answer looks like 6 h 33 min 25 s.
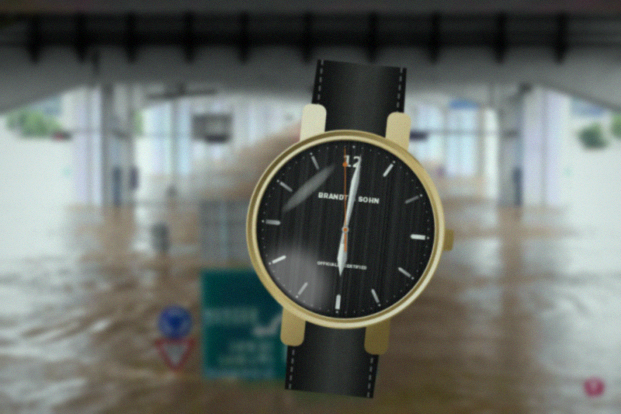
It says 6 h 00 min 59 s
